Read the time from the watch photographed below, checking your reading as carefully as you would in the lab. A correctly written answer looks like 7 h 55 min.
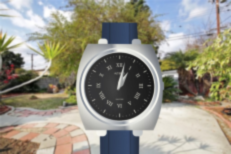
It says 1 h 02 min
